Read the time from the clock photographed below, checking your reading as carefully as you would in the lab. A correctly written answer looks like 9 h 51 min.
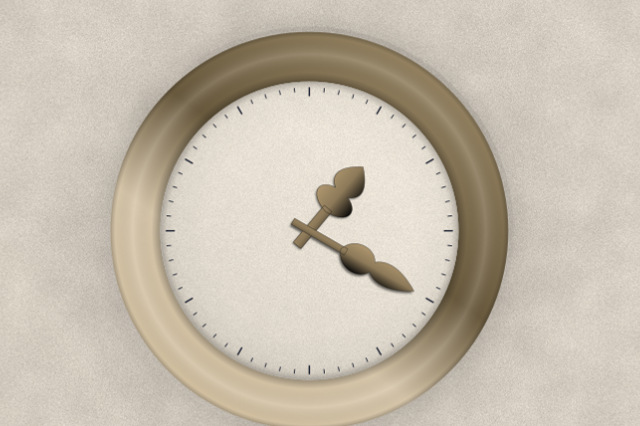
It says 1 h 20 min
